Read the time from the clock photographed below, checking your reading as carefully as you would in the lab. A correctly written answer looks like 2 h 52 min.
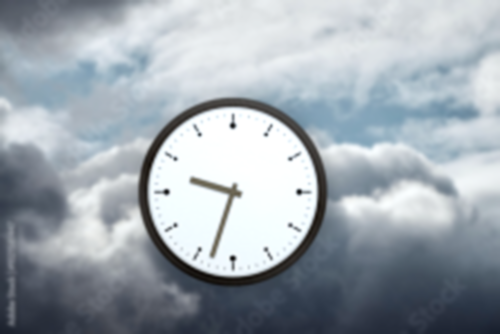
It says 9 h 33 min
